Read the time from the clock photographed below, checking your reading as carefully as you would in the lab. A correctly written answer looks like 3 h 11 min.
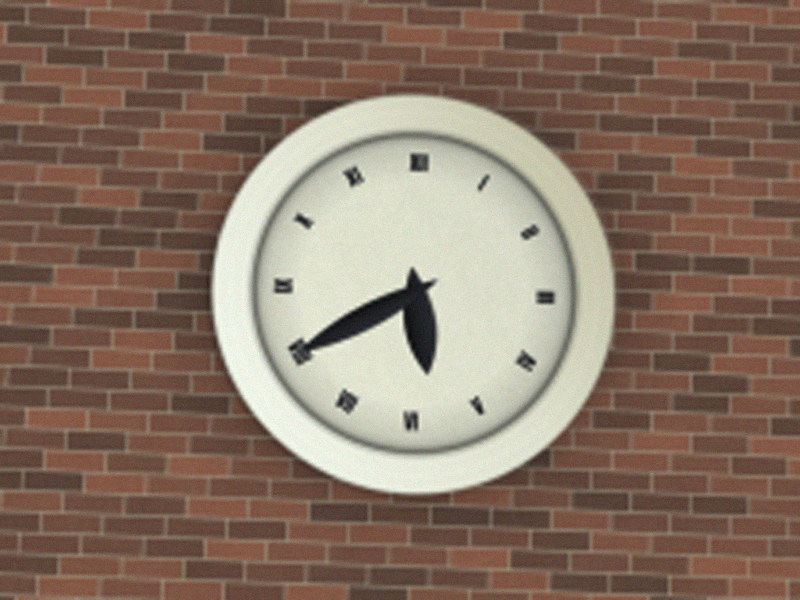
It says 5 h 40 min
